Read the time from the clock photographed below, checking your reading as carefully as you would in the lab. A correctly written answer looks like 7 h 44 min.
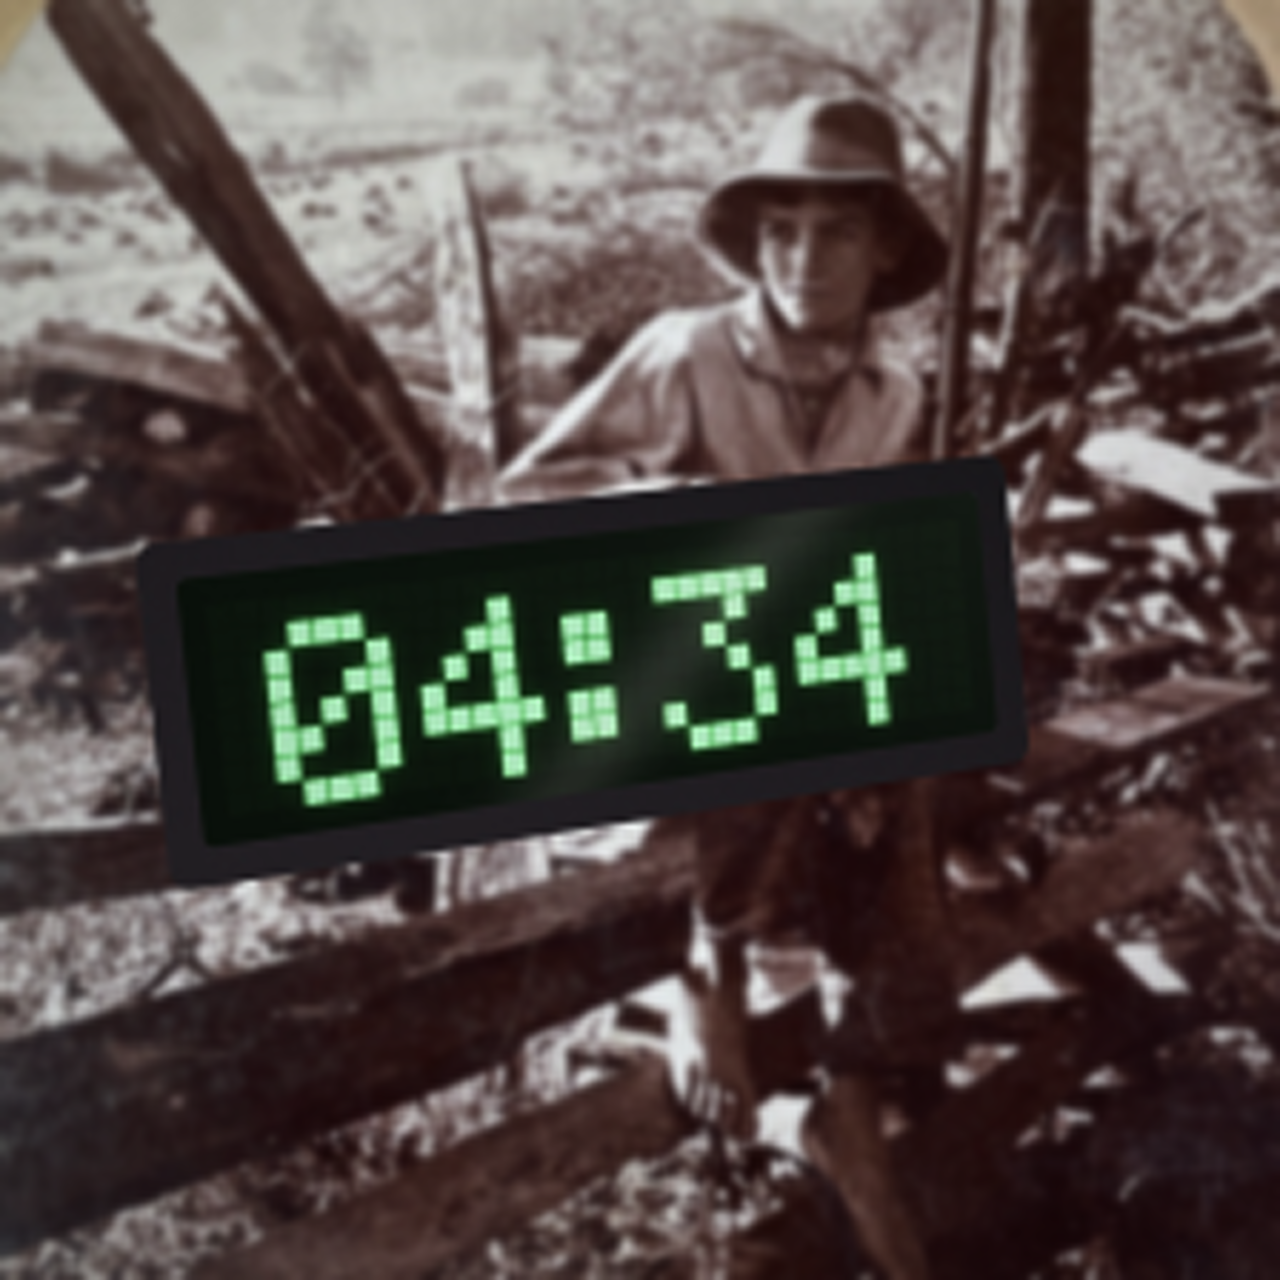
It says 4 h 34 min
